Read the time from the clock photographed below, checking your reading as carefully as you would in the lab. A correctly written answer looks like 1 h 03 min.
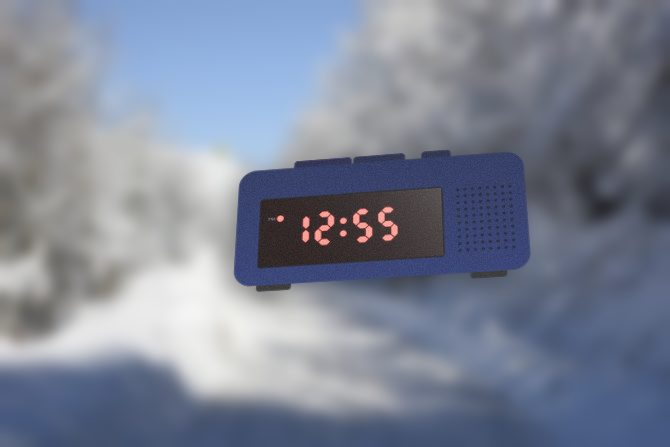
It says 12 h 55 min
